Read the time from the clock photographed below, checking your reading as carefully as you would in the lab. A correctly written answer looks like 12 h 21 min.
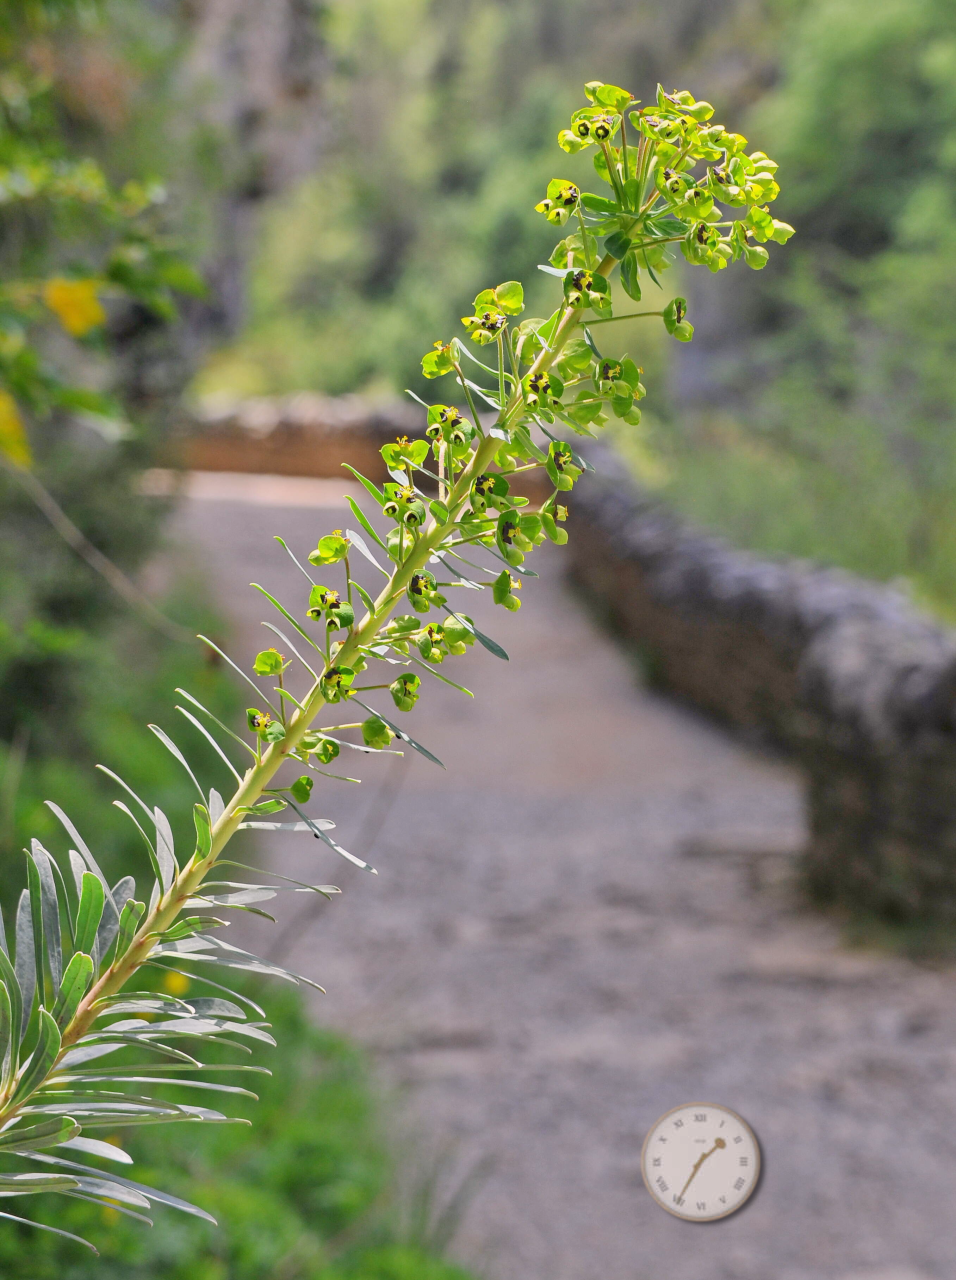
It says 1 h 35 min
